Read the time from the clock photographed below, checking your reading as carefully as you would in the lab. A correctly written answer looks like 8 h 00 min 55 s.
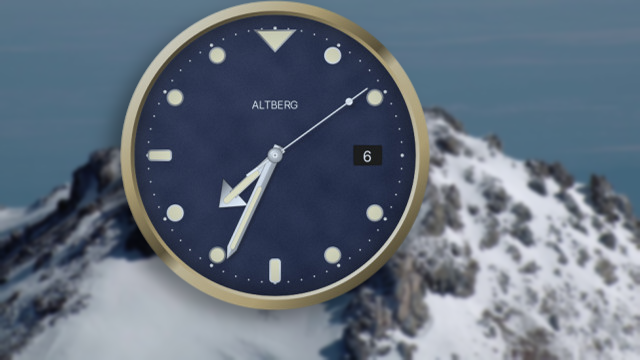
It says 7 h 34 min 09 s
